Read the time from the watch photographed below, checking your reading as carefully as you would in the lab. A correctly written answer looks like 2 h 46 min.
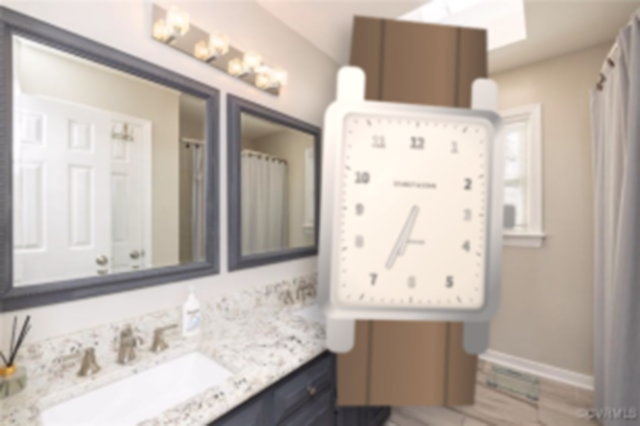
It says 6 h 34 min
